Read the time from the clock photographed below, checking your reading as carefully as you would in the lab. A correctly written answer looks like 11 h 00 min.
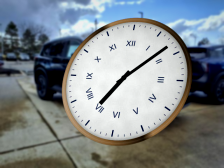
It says 7 h 08 min
